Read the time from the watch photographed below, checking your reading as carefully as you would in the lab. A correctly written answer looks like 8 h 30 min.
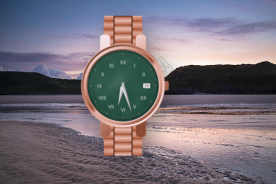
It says 6 h 27 min
